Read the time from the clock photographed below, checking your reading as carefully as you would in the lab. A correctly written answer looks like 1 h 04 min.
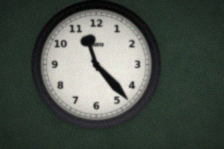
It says 11 h 23 min
